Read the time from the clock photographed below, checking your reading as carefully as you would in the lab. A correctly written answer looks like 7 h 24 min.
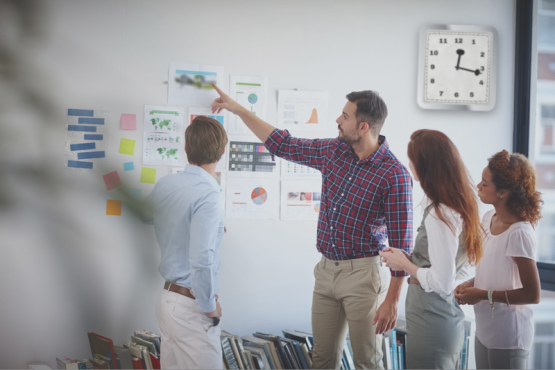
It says 12 h 17 min
